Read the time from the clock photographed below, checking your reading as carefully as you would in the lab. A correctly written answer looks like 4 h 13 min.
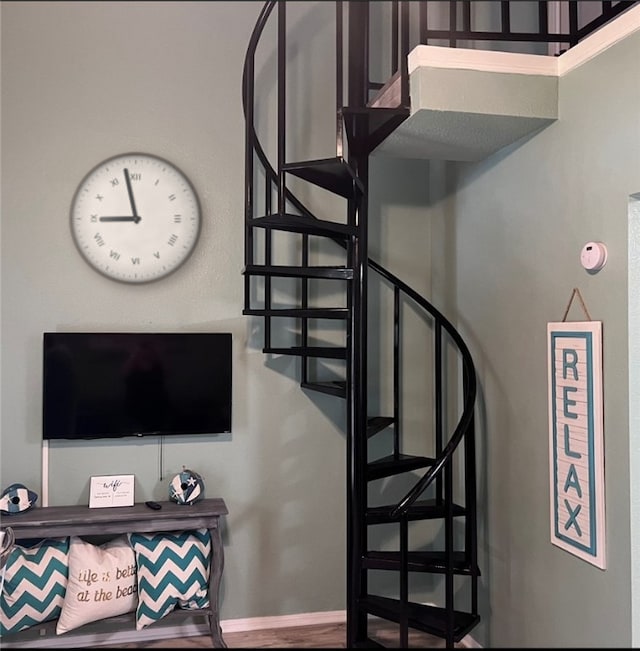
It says 8 h 58 min
